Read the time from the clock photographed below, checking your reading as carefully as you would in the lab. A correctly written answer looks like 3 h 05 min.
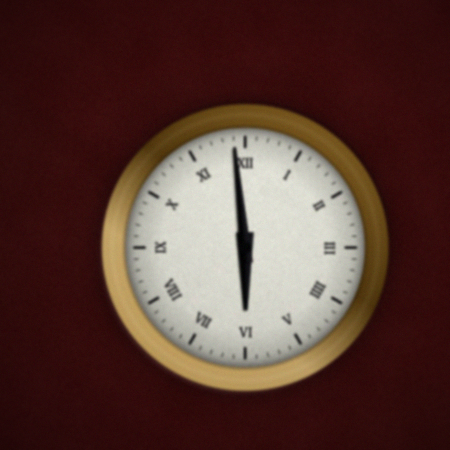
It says 5 h 59 min
